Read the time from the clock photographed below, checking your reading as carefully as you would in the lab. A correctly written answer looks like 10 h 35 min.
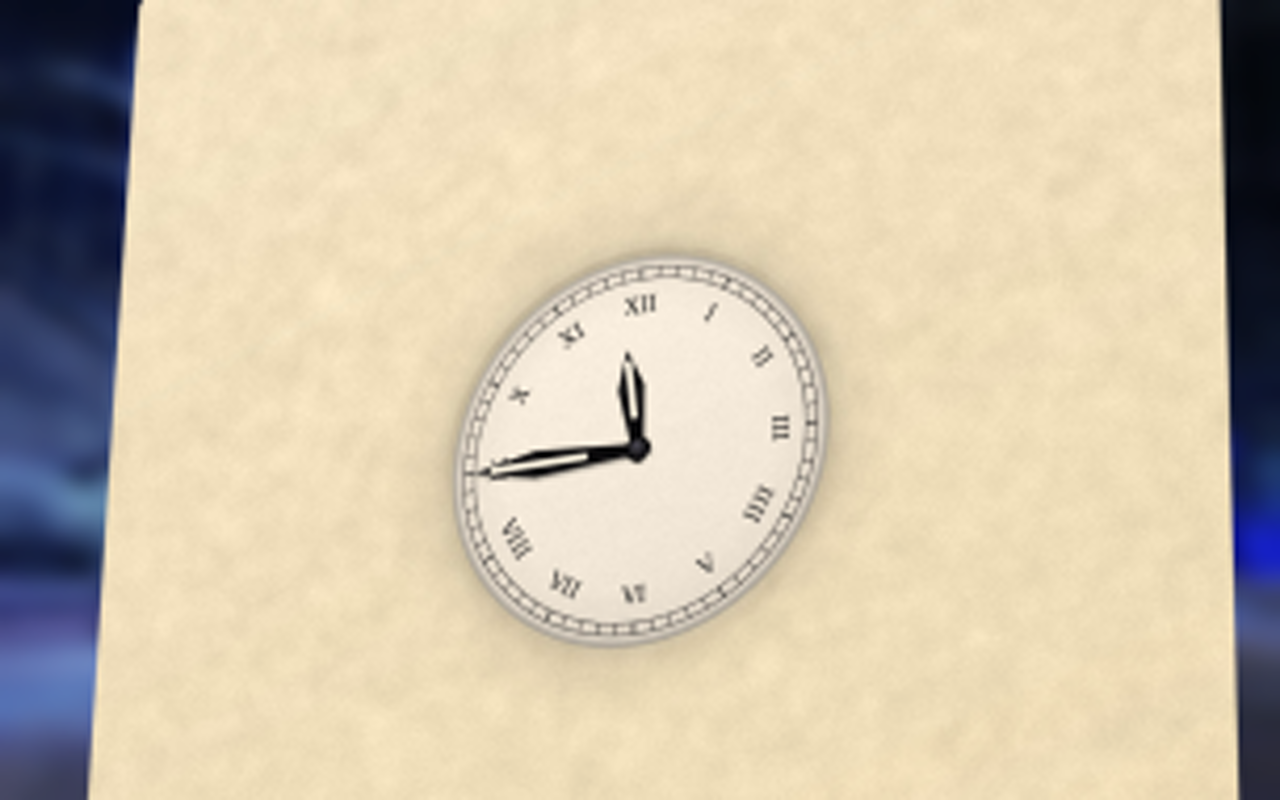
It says 11 h 45 min
